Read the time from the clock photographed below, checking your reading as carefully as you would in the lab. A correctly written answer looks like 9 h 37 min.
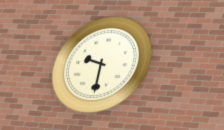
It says 9 h 29 min
